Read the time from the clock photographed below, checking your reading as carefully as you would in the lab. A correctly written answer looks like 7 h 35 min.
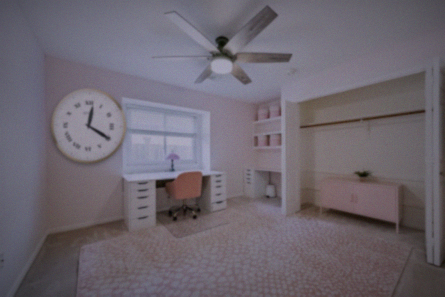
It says 12 h 20 min
